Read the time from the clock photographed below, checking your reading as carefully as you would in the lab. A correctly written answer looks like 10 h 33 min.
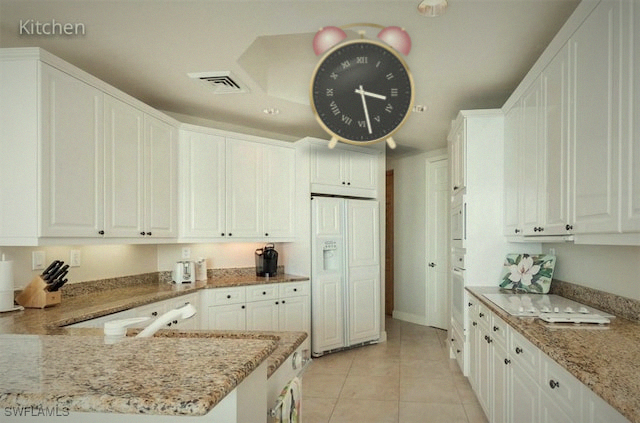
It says 3 h 28 min
